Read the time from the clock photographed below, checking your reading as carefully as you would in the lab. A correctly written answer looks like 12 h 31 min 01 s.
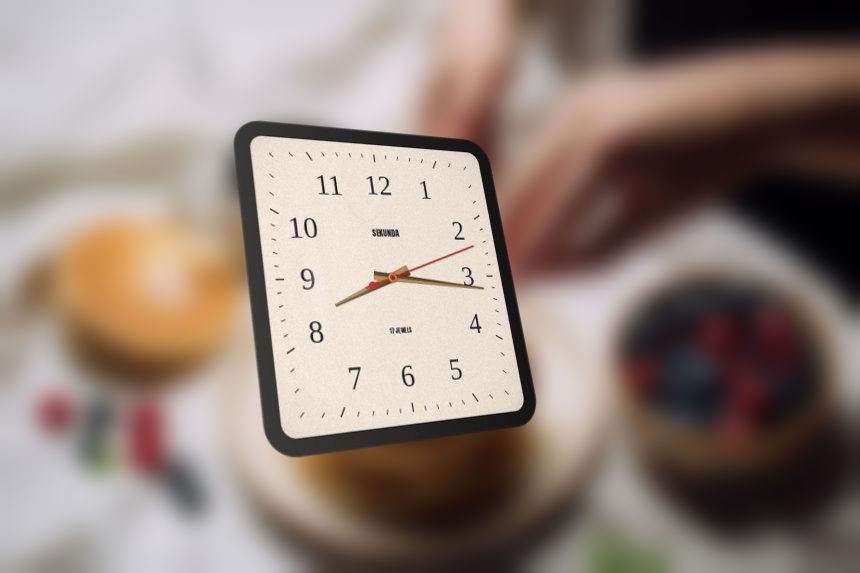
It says 8 h 16 min 12 s
